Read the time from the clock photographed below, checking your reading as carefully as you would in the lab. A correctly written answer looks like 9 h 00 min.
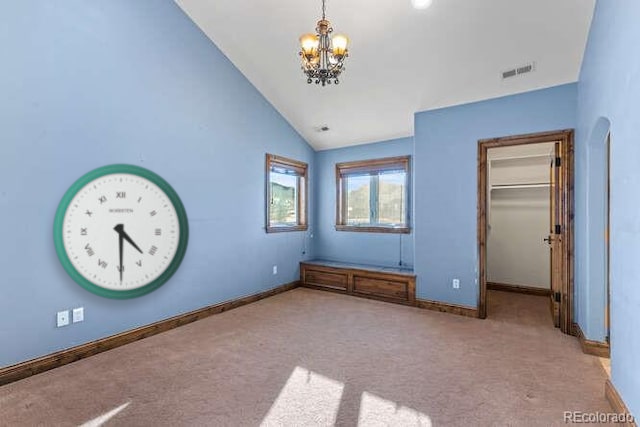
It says 4 h 30 min
